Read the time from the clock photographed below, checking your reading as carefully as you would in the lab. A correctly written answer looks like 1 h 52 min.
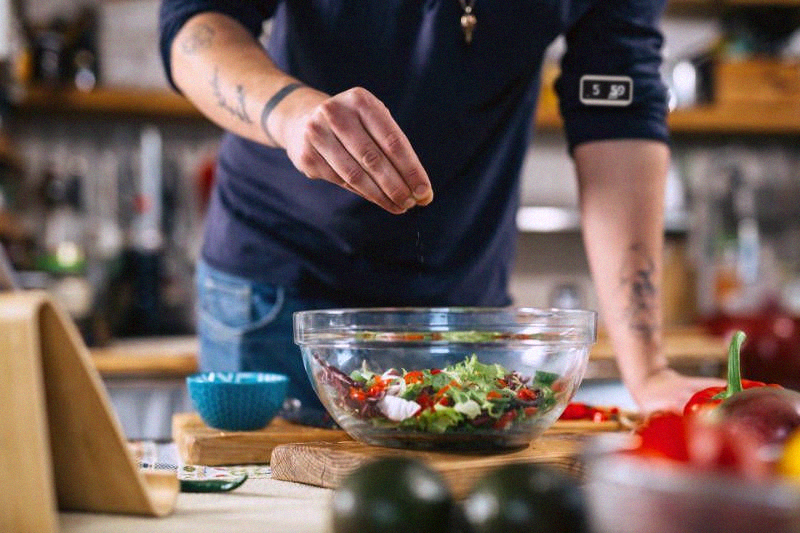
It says 5 h 59 min
